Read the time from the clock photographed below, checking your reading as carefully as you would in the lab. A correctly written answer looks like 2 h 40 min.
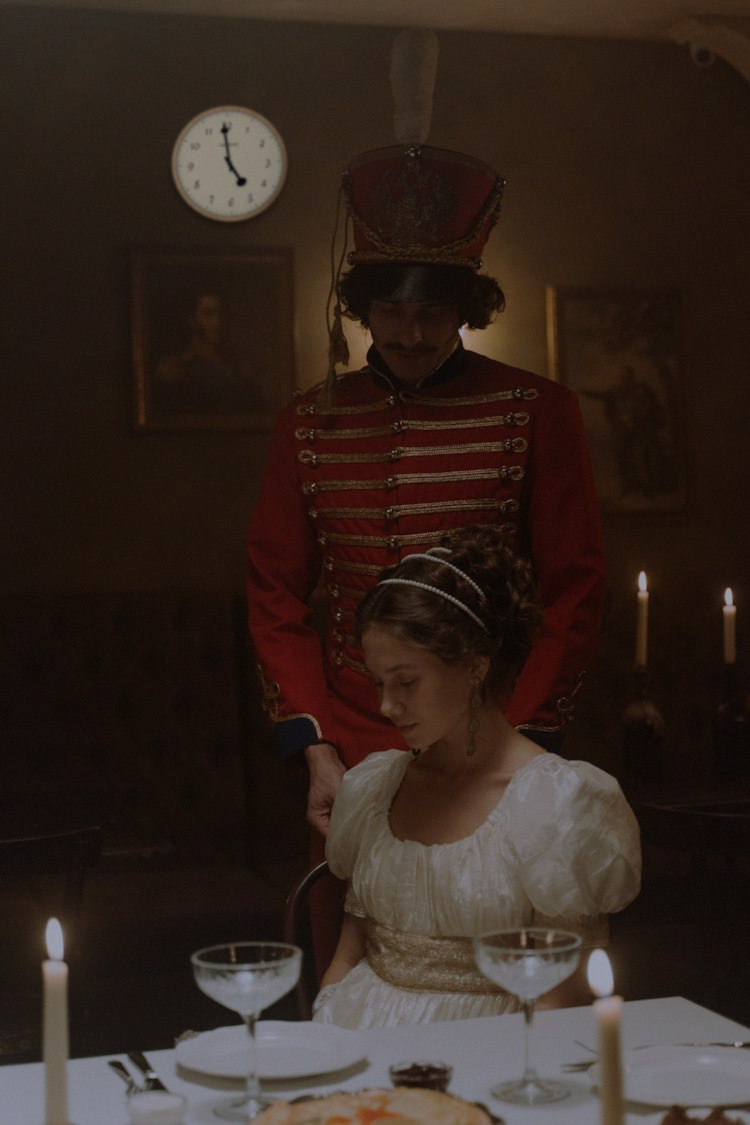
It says 4 h 59 min
